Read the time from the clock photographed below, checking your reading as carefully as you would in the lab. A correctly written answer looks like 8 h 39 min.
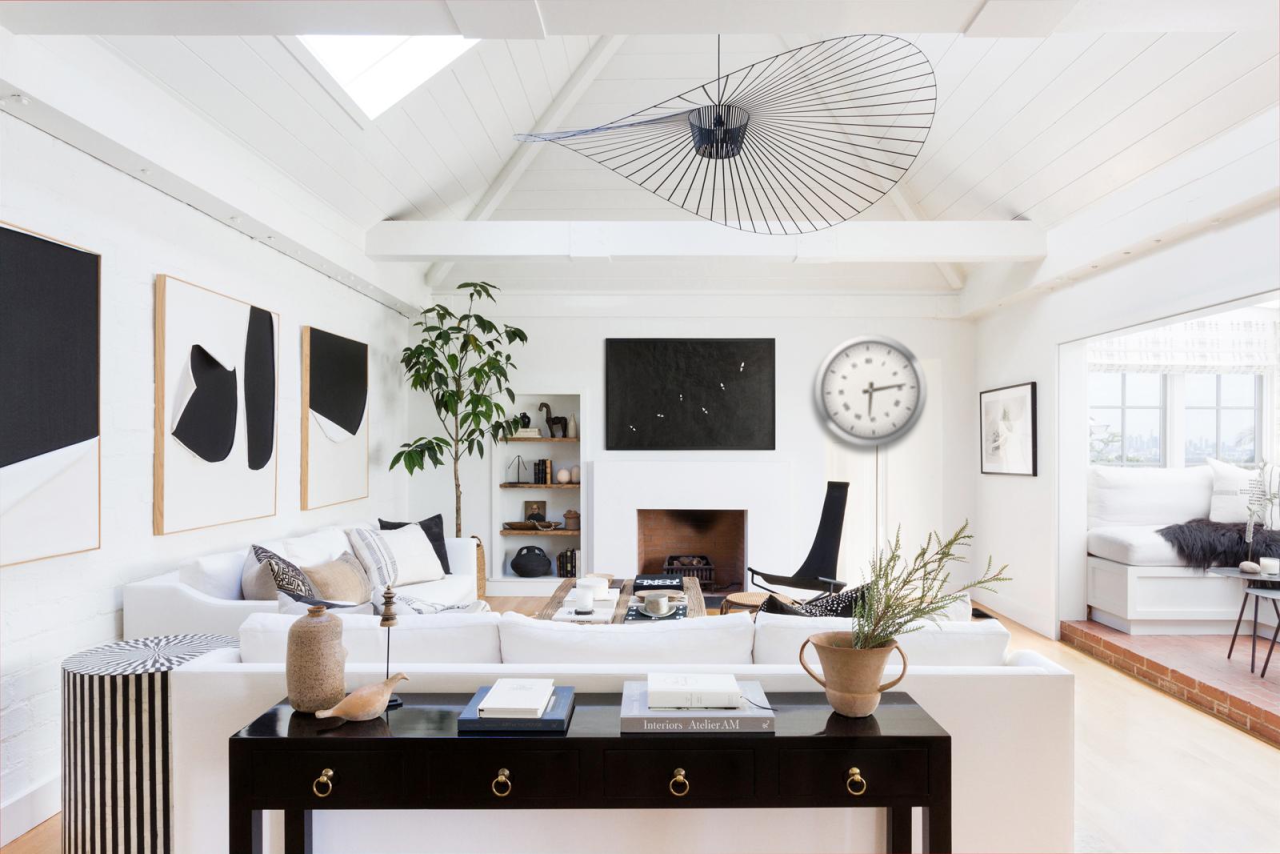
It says 6 h 14 min
